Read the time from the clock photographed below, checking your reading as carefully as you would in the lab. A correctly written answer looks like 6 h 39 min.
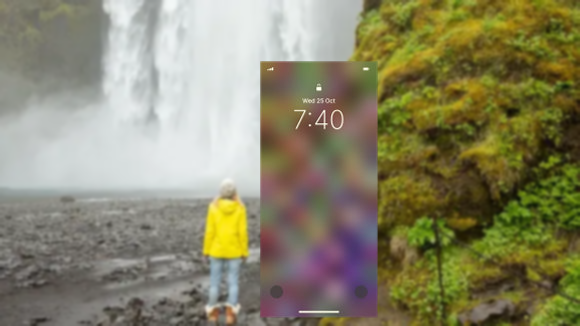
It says 7 h 40 min
